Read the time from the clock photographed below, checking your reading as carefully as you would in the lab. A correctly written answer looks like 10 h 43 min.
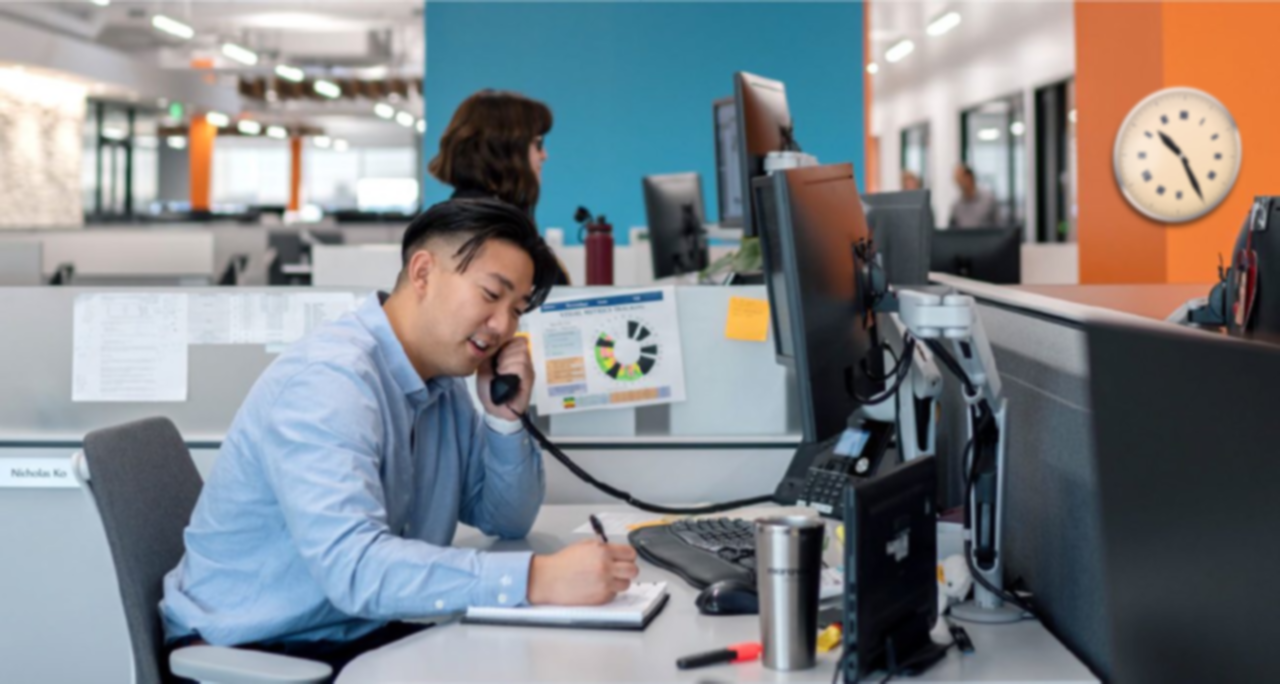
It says 10 h 25 min
